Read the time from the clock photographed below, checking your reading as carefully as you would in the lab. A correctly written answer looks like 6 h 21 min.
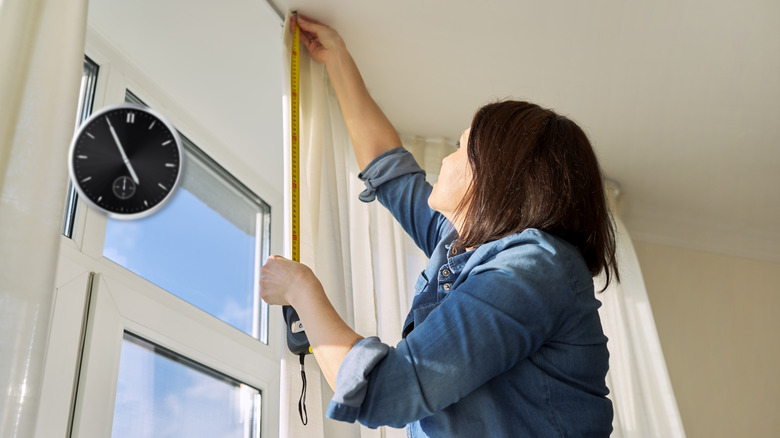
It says 4 h 55 min
